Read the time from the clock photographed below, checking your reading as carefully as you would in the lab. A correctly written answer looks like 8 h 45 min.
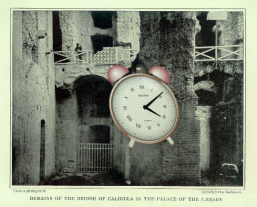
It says 4 h 09 min
